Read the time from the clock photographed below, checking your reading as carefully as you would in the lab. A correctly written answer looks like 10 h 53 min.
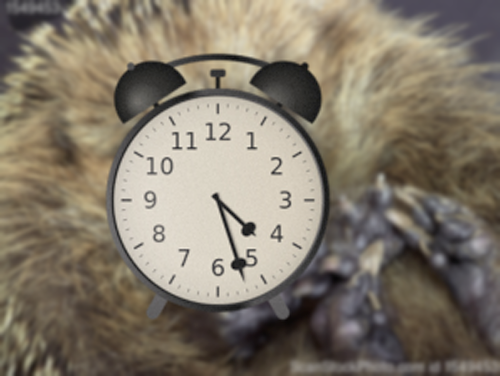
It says 4 h 27 min
